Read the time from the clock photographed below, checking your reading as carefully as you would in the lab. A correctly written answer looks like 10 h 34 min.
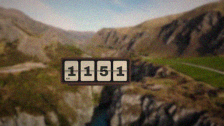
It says 11 h 51 min
